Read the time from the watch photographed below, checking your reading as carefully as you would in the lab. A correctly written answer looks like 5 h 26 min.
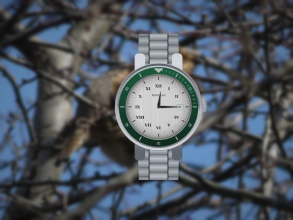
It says 12 h 15 min
